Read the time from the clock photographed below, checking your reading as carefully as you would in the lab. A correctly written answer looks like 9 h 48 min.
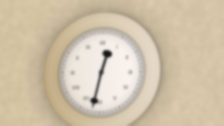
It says 12 h 32 min
